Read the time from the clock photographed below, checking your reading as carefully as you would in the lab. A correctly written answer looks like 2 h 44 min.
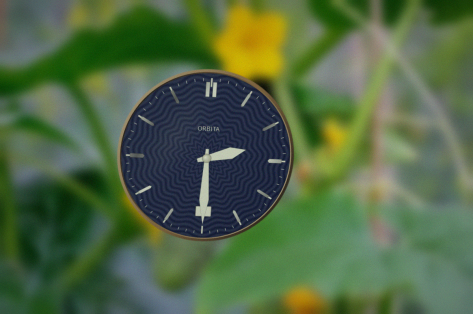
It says 2 h 30 min
